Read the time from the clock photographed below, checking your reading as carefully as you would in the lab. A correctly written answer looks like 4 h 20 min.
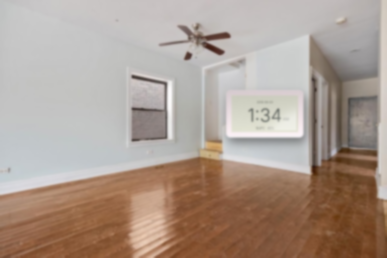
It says 1 h 34 min
